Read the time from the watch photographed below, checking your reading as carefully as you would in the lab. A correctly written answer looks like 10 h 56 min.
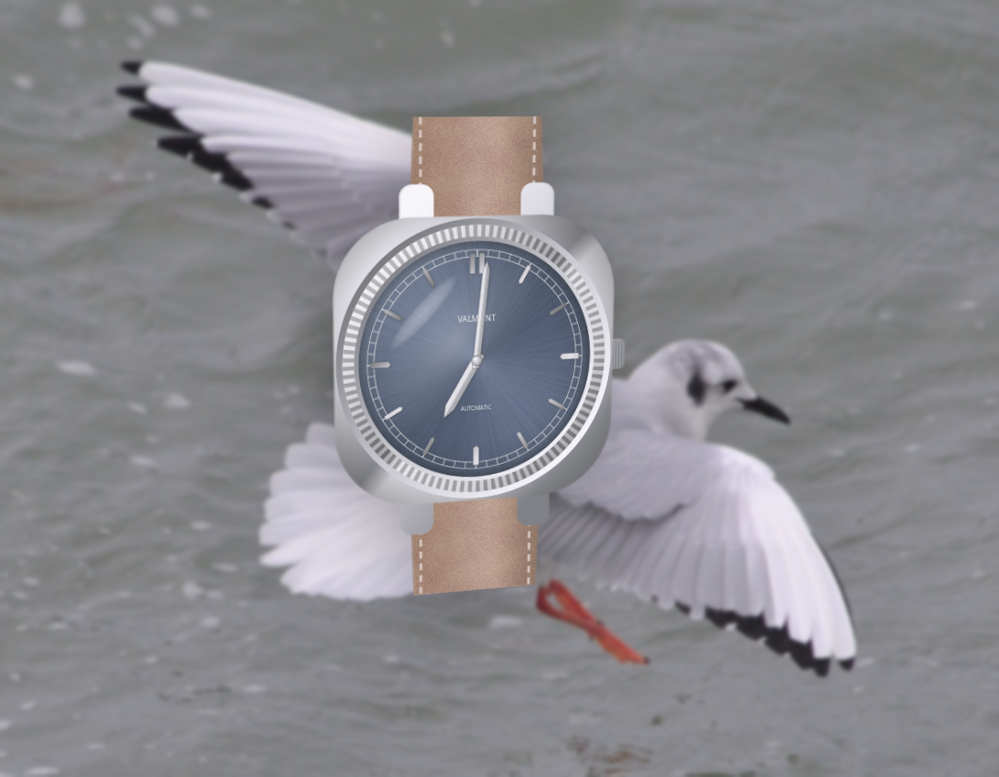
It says 7 h 01 min
